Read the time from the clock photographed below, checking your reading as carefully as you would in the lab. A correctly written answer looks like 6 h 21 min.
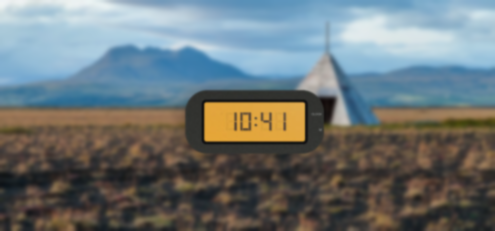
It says 10 h 41 min
